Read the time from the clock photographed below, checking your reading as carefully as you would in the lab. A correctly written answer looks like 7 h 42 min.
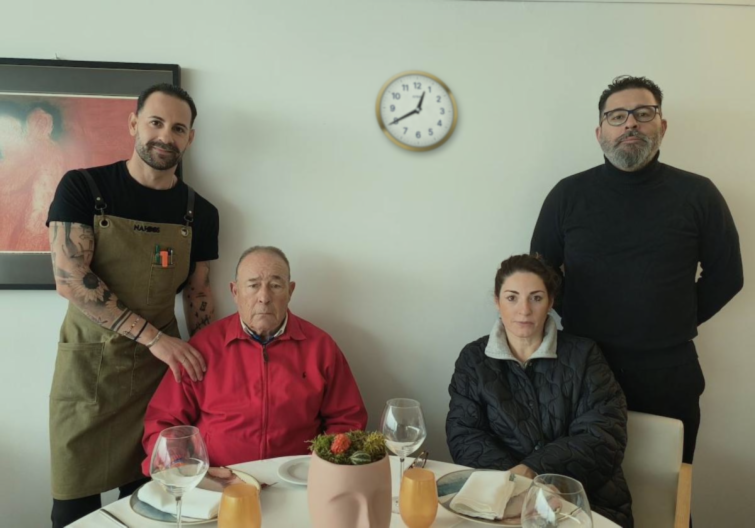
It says 12 h 40 min
